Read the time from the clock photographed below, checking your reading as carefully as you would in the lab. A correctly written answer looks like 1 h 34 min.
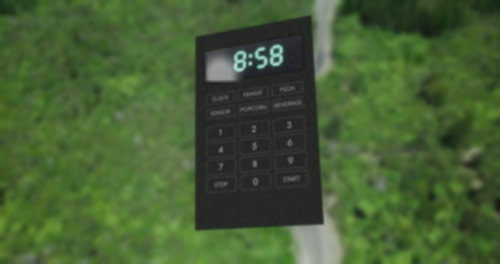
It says 8 h 58 min
